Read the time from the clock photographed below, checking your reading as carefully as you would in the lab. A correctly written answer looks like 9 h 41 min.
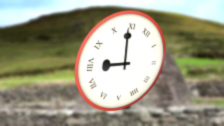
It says 7 h 54 min
